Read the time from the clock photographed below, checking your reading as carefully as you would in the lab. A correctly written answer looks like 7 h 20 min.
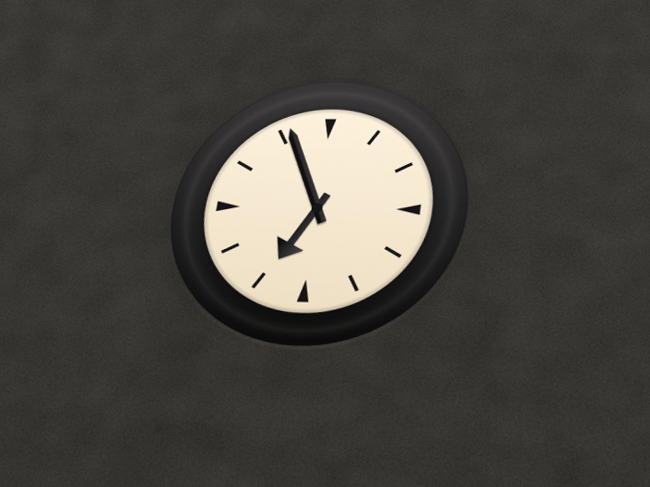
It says 6 h 56 min
